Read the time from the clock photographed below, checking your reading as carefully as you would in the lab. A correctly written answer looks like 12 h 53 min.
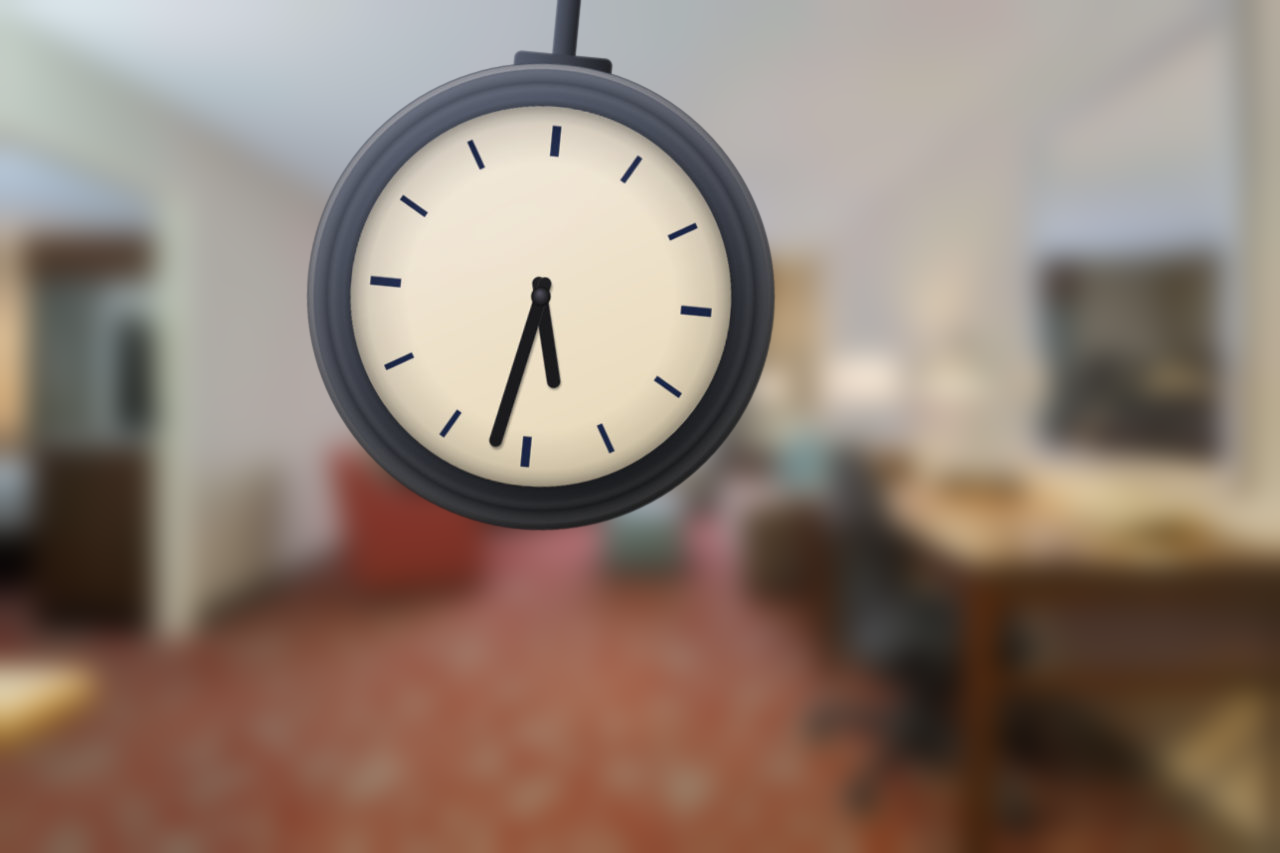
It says 5 h 32 min
